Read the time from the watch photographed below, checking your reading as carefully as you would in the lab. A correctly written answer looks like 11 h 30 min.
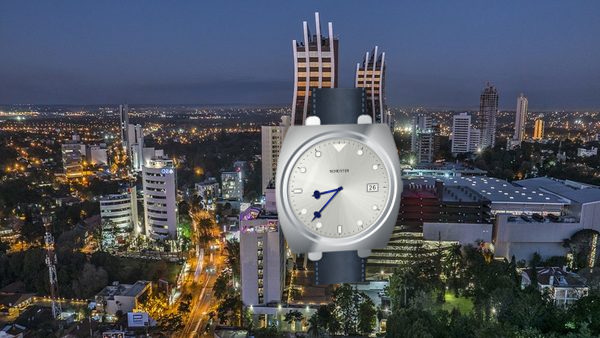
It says 8 h 37 min
